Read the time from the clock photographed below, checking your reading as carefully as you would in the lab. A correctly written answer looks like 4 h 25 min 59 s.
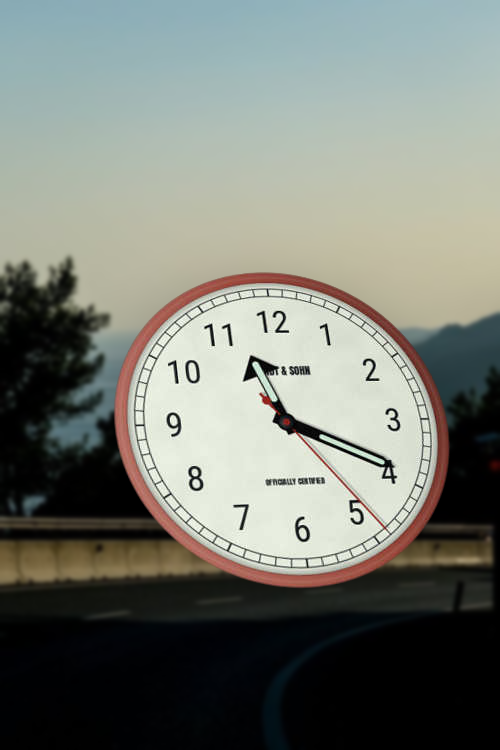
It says 11 h 19 min 24 s
